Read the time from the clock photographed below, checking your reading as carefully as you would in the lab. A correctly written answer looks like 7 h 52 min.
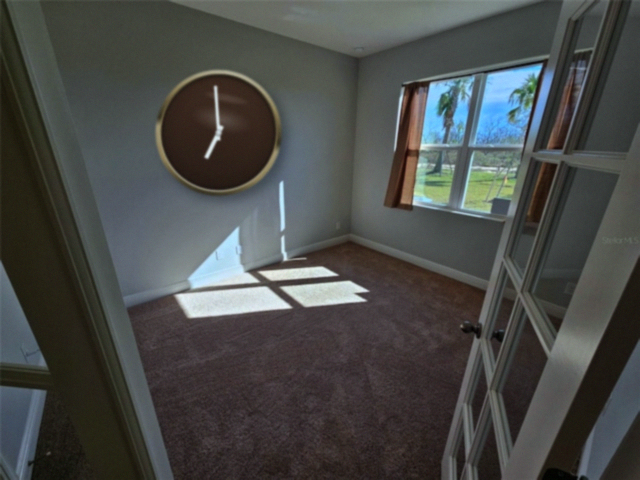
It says 7 h 00 min
